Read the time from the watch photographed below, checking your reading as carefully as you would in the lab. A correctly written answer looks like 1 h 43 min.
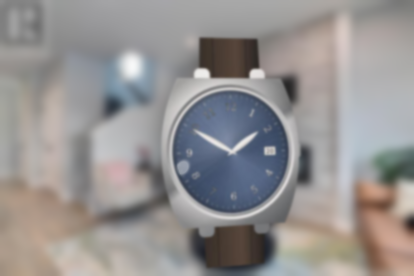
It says 1 h 50 min
